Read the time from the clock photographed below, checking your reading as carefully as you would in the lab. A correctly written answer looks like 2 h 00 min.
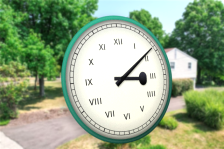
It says 3 h 09 min
